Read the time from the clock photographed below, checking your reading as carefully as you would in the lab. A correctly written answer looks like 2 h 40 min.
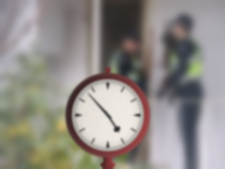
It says 4 h 53 min
